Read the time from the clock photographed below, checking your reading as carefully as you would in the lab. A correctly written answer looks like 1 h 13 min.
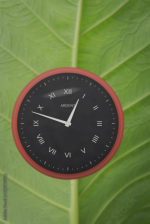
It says 12 h 48 min
